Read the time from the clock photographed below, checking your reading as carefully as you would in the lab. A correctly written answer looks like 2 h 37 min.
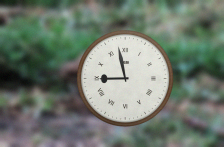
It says 8 h 58 min
